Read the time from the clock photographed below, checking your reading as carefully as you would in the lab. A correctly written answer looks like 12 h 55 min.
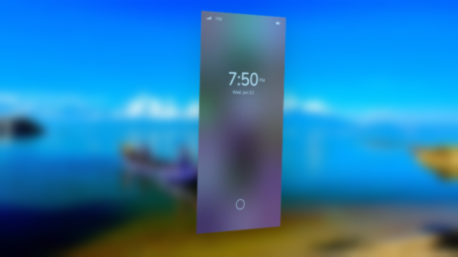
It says 7 h 50 min
